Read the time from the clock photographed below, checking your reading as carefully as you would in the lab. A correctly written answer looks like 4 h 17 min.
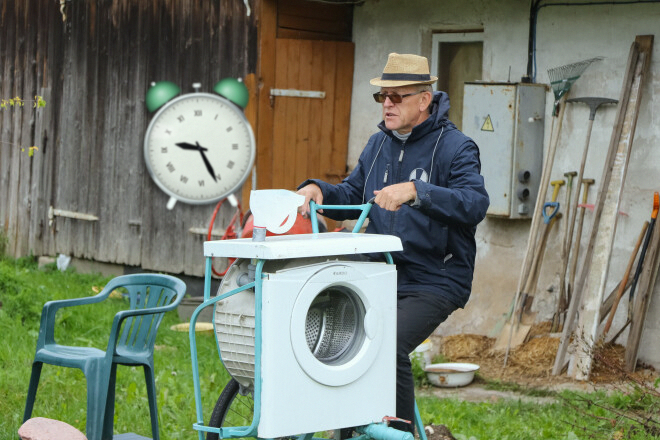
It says 9 h 26 min
